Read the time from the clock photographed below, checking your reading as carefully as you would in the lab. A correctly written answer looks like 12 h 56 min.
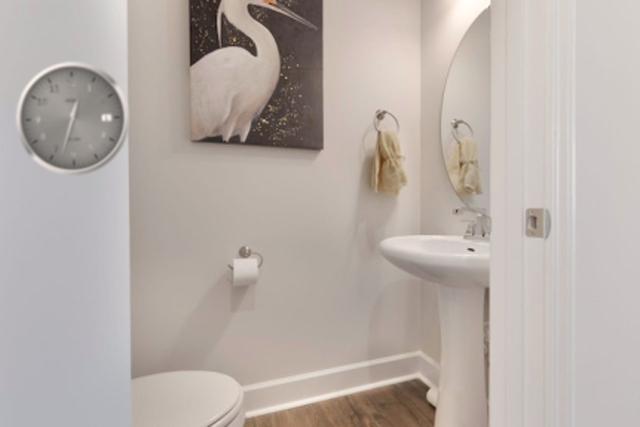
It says 12 h 33 min
